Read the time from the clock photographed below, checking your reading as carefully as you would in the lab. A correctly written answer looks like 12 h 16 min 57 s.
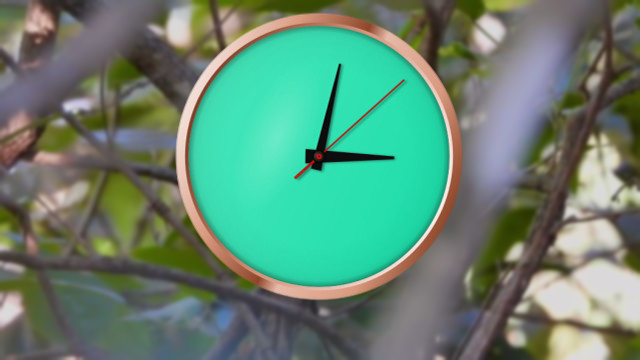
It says 3 h 02 min 08 s
